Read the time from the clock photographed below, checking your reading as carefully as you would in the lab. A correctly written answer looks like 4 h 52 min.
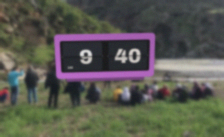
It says 9 h 40 min
